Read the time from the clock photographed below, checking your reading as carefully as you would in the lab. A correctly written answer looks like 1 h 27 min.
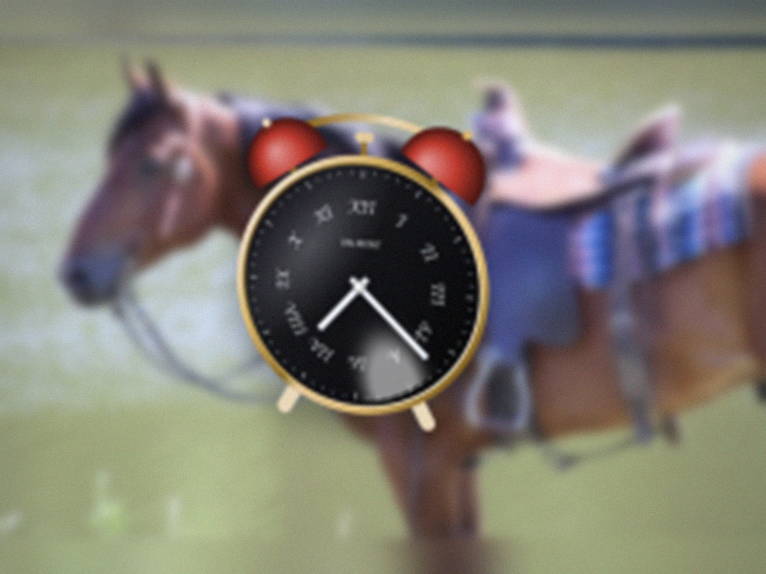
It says 7 h 22 min
